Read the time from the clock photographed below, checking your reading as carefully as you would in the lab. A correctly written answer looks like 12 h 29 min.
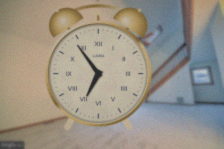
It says 6 h 54 min
